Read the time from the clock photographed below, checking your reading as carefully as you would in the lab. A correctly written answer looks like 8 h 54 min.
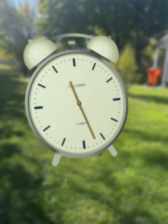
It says 11 h 27 min
